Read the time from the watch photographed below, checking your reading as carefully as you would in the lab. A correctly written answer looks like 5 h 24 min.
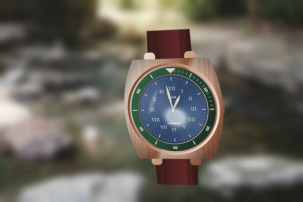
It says 12 h 58 min
